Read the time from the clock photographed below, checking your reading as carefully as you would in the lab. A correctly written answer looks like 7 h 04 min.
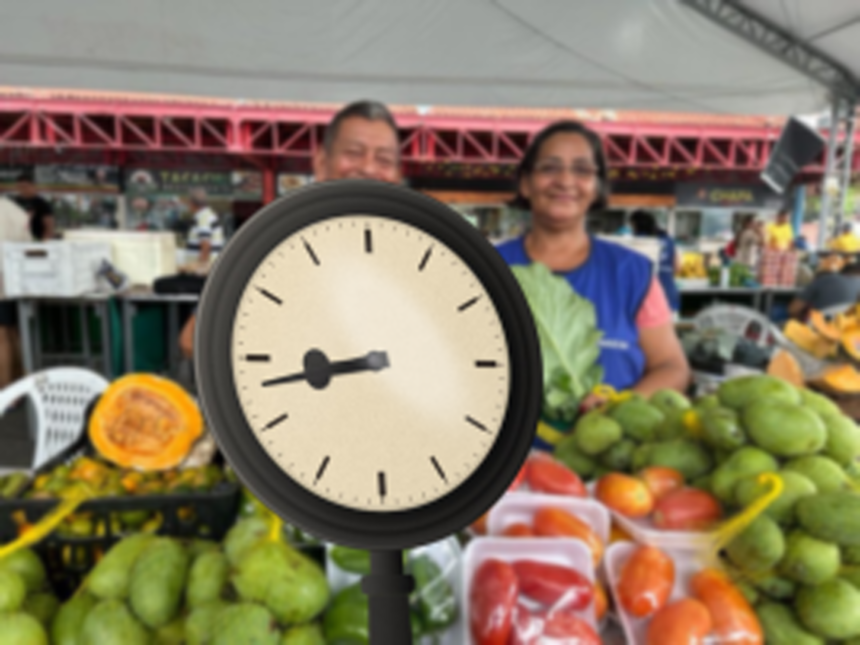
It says 8 h 43 min
